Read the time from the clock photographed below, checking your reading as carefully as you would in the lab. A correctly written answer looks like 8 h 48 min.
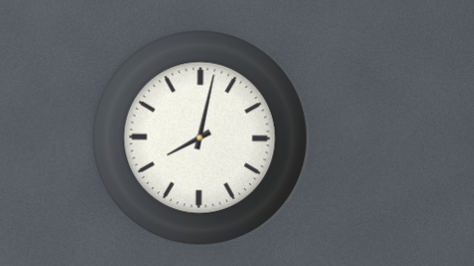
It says 8 h 02 min
